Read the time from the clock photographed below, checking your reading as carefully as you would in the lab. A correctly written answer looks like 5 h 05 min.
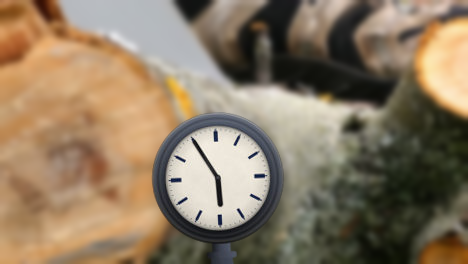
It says 5 h 55 min
